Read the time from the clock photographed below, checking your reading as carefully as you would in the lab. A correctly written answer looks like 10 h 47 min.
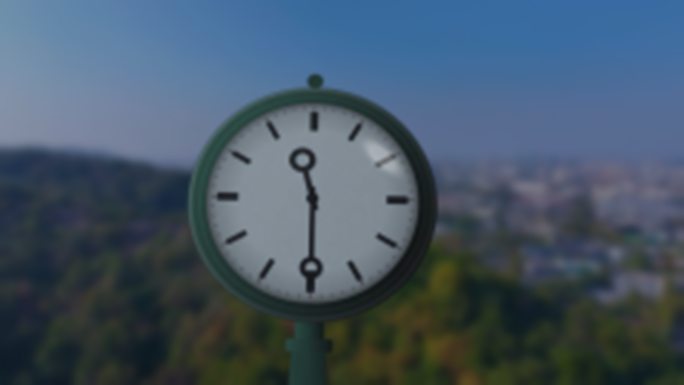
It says 11 h 30 min
